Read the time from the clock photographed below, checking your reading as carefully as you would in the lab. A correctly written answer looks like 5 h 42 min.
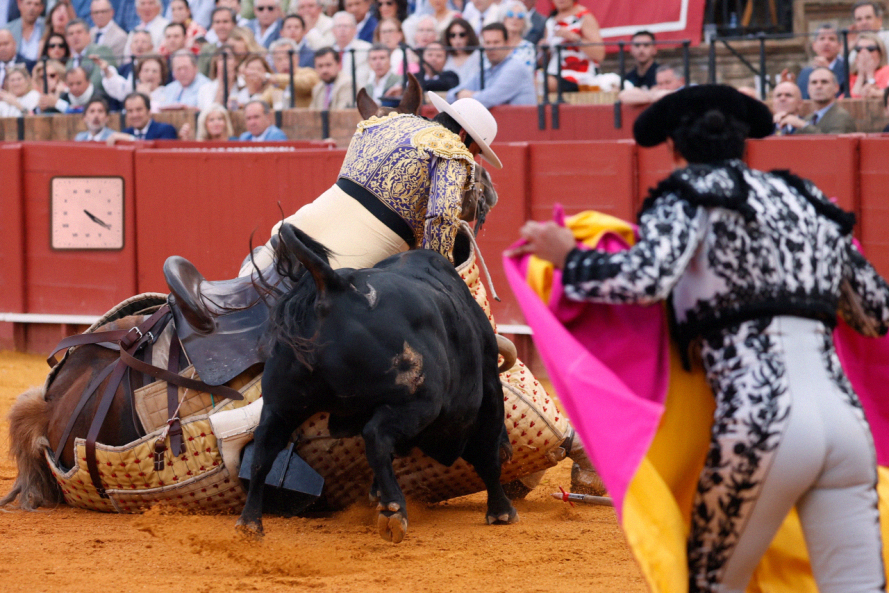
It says 4 h 21 min
